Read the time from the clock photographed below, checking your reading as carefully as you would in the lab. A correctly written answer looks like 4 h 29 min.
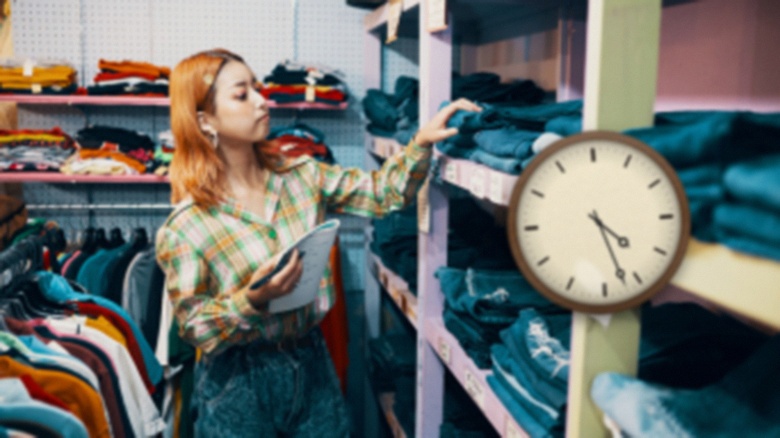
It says 4 h 27 min
